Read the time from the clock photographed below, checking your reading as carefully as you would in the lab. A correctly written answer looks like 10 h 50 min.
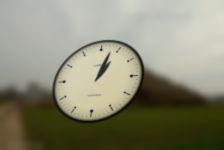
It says 1 h 03 min
